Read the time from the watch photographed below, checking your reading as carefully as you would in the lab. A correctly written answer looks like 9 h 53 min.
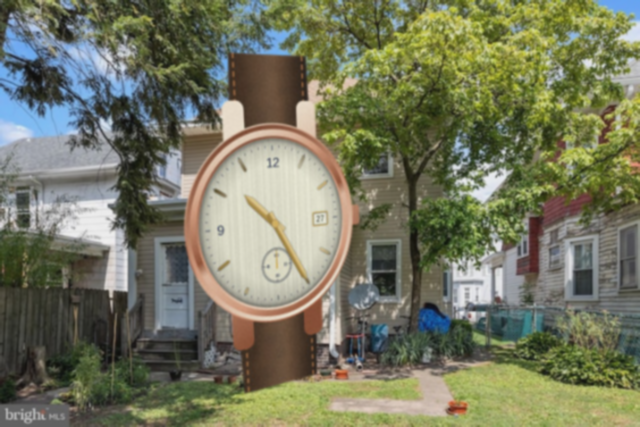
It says 10 h 25 min
